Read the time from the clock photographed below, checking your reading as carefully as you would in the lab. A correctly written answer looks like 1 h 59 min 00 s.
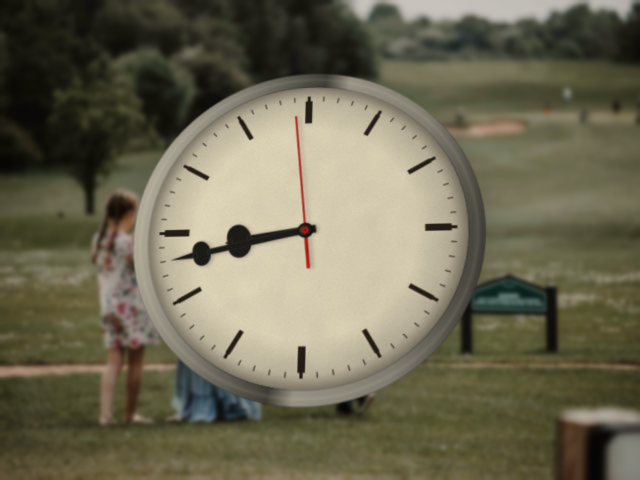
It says 8 h 42 min 59 s
